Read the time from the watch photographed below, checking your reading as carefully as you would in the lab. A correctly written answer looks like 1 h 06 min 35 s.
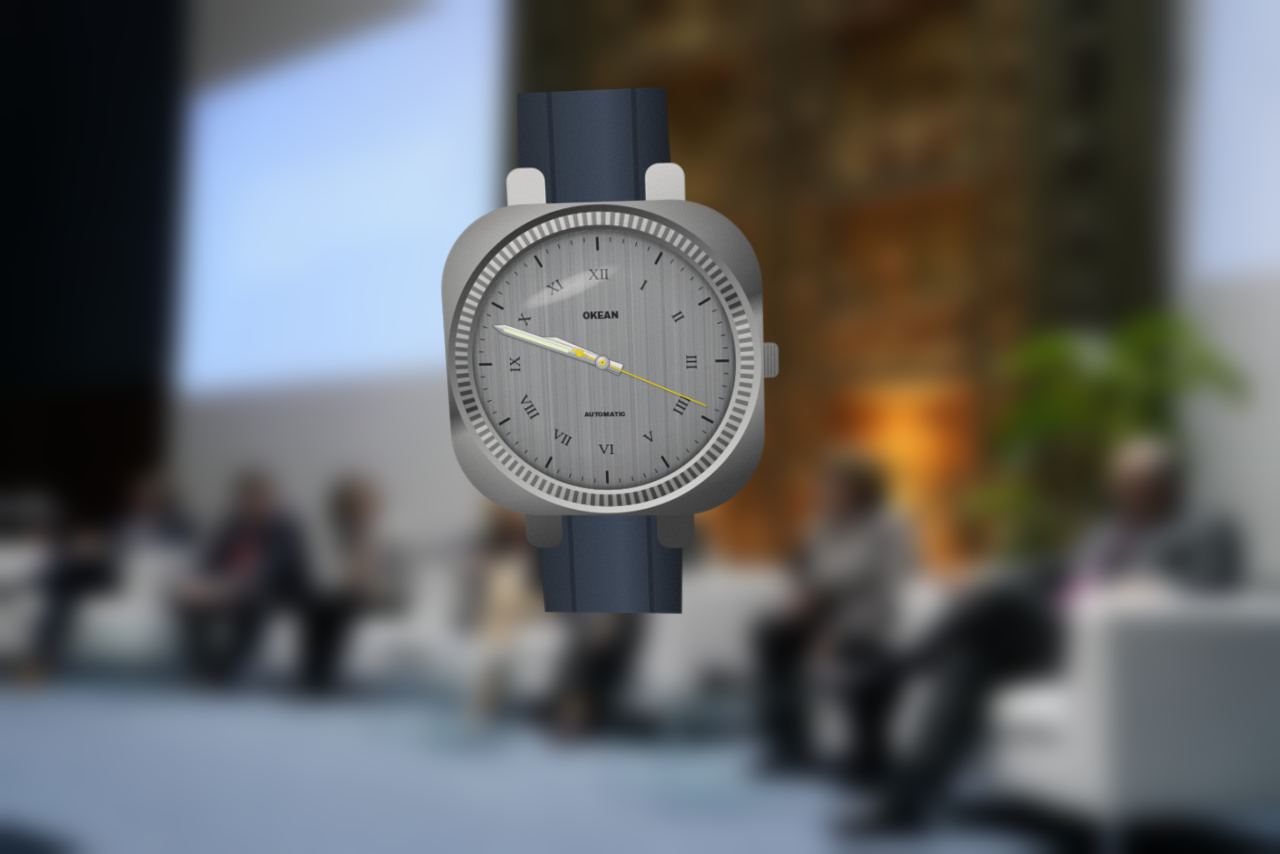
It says 9 h 48 min 19 s
